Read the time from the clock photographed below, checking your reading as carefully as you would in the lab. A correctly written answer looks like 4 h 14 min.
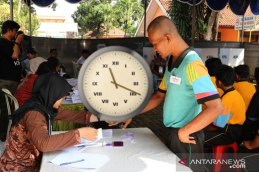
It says 11 h 19 min
